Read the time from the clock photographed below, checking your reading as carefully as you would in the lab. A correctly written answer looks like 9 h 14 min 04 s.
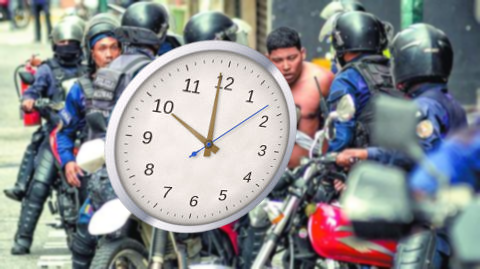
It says 9 h 59 min 08 s
